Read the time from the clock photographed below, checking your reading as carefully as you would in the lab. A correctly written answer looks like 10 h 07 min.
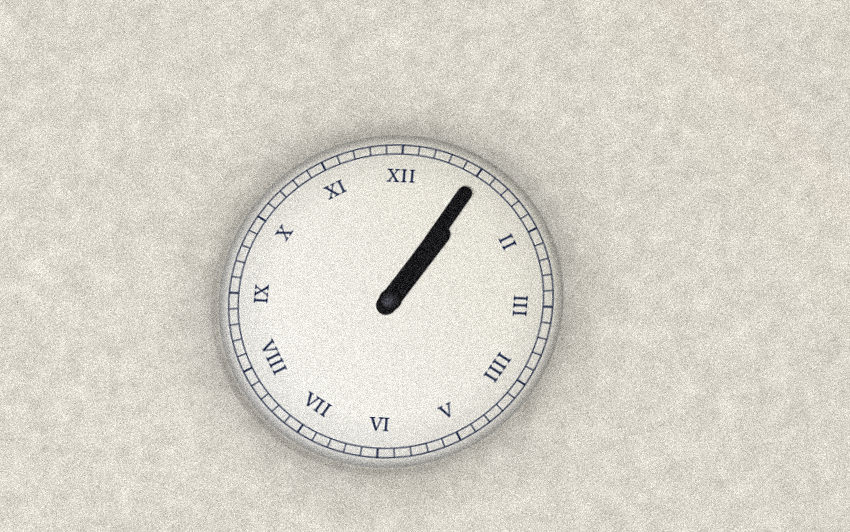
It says 1 h 05 min
